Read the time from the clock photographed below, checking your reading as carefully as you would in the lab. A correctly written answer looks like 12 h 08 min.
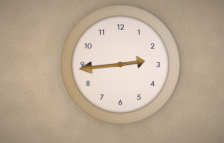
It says 2 h 44 min
